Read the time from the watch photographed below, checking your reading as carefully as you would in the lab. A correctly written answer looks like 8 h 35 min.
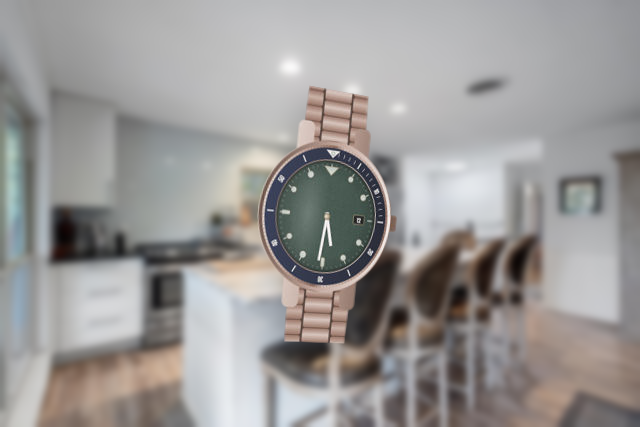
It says 5 h 31 min
